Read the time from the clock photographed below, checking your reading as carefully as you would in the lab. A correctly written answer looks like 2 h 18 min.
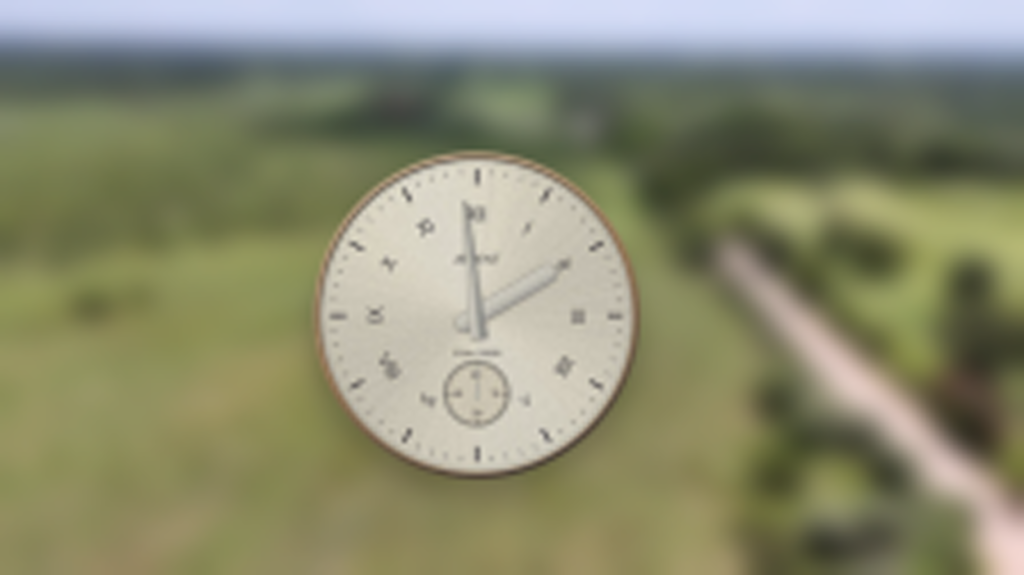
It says 1 h 59 min
